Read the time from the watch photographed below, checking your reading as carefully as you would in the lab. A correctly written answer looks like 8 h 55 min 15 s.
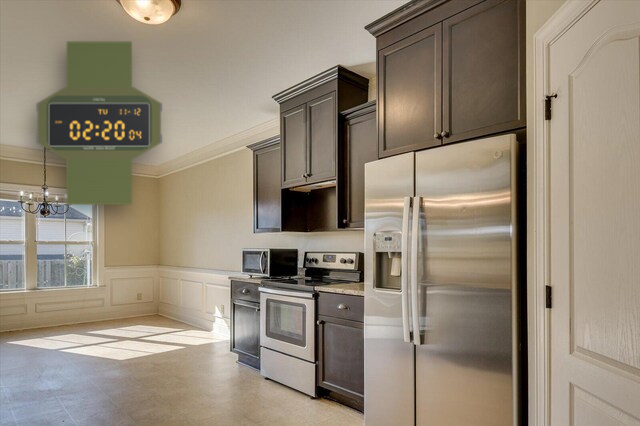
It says 2 h 20 min 04 s
